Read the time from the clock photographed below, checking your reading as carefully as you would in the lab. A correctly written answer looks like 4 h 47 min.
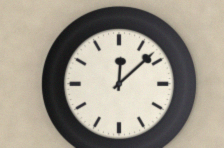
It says 12 h 08 min
